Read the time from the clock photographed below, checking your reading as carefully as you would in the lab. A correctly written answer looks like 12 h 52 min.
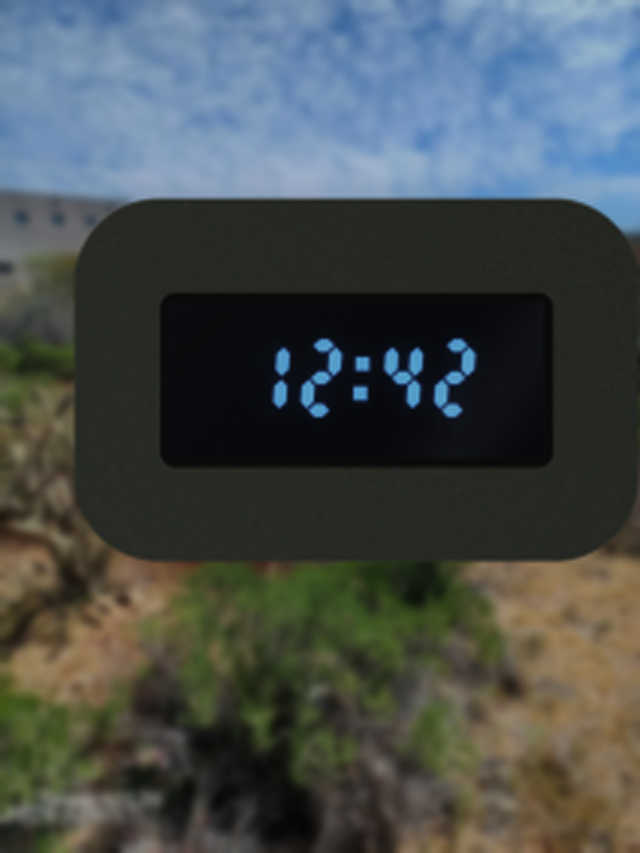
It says 12 h 42 min
